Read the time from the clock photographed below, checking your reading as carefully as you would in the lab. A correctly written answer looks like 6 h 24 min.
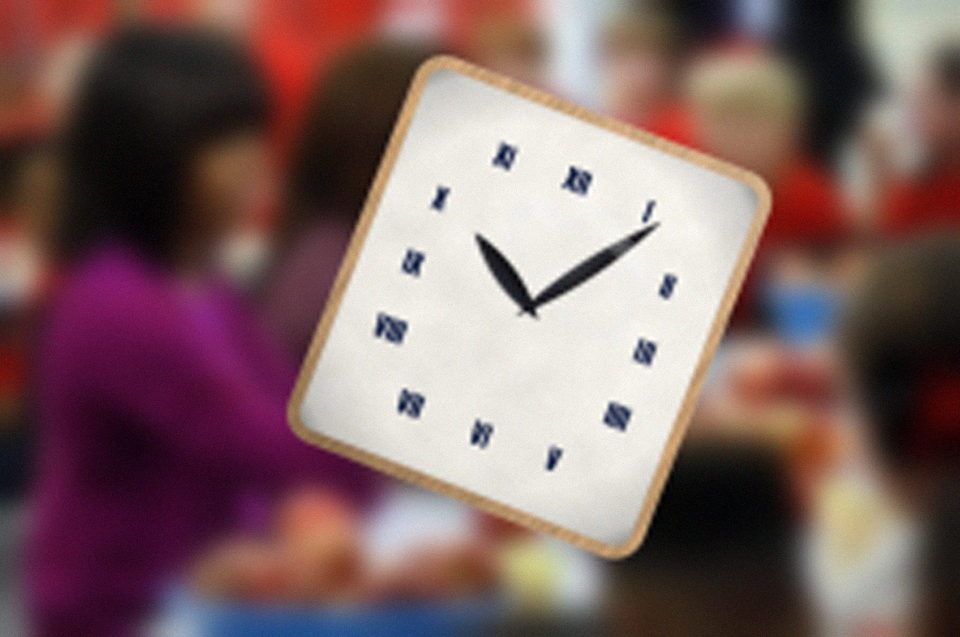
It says 10 h 06 min
